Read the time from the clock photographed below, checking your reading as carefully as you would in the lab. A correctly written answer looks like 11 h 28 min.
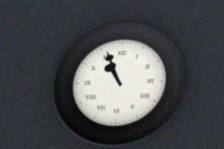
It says 10 h 56 min
